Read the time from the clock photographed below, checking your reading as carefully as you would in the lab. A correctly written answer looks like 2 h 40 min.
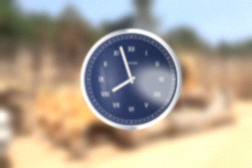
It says 7 h 57 min
